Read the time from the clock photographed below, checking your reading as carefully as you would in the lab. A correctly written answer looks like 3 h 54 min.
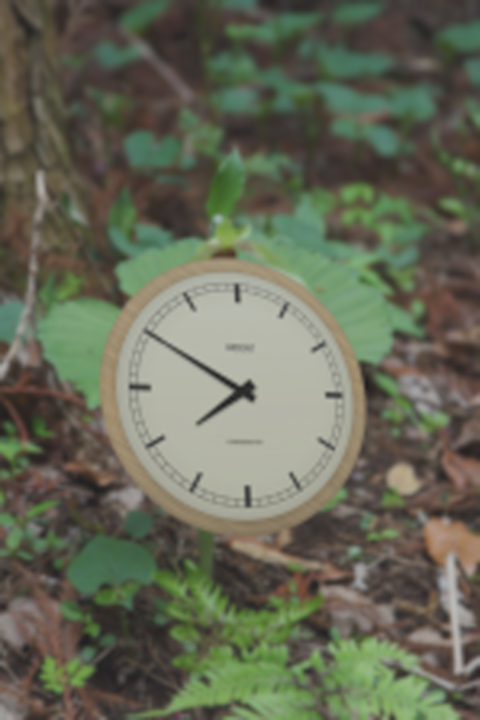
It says 7 h 50 min
